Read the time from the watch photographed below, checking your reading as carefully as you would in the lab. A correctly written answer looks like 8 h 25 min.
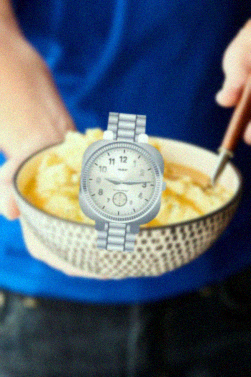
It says 9 h 14 min
